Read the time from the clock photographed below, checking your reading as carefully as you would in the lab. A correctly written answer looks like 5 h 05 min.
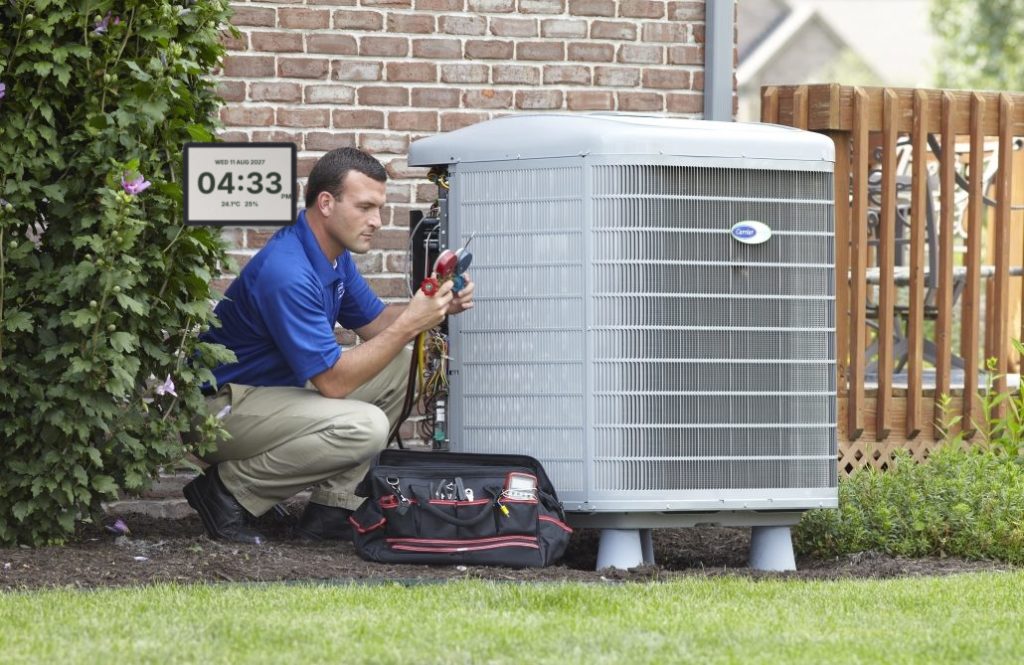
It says 4 h 33 min
